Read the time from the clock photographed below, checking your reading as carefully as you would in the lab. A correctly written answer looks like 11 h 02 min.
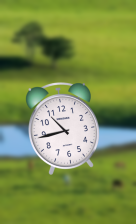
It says 10 h 44 min
